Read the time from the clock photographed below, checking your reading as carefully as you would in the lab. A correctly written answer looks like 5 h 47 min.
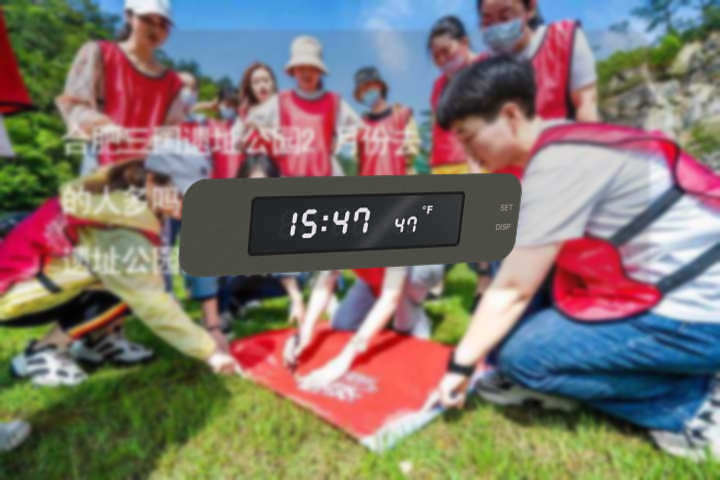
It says 15 h 47 min
